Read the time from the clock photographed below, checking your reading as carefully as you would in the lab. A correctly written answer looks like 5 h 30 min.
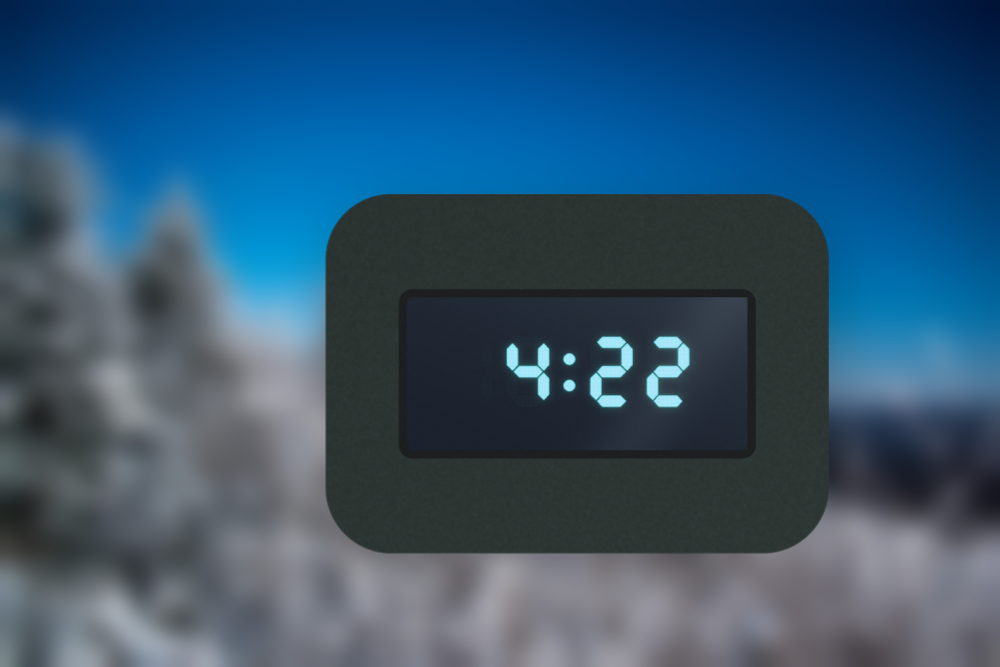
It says 4 h 22 min
